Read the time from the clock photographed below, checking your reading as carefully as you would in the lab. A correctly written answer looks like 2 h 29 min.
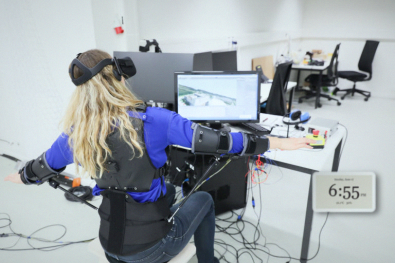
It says 6 h 55 min
